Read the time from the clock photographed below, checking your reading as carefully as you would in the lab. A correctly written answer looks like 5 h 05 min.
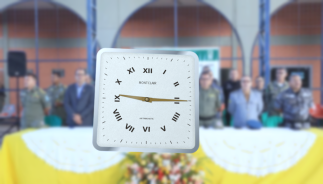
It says 9 h 15 min
